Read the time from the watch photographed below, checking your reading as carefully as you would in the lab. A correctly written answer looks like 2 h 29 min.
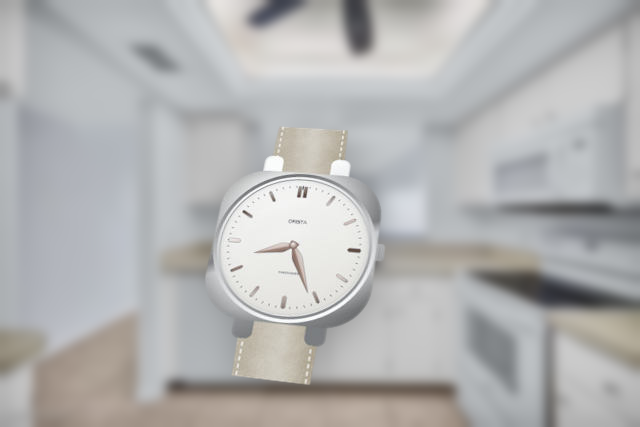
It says 8 h 26 min
